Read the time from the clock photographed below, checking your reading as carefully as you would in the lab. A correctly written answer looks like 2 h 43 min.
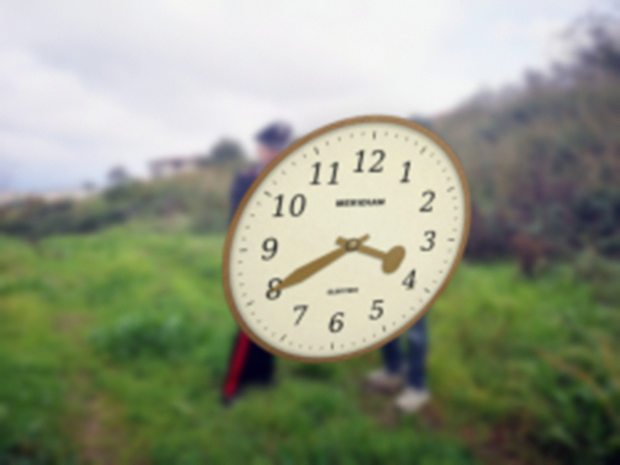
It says 3 h 40 min
